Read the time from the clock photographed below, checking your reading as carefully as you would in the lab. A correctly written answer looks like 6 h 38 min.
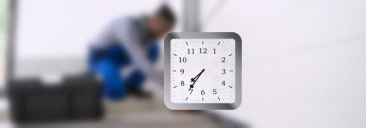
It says 7 h 36 min
